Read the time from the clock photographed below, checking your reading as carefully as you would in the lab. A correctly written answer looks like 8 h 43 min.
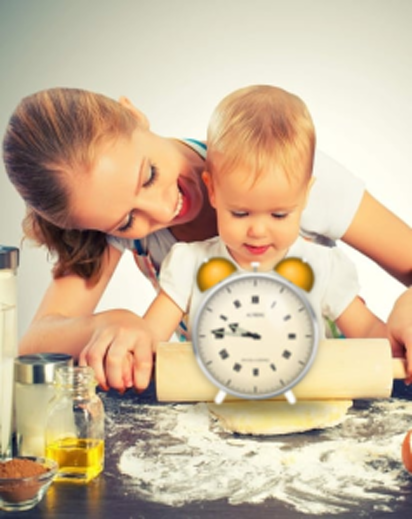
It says 9 h 46 min
